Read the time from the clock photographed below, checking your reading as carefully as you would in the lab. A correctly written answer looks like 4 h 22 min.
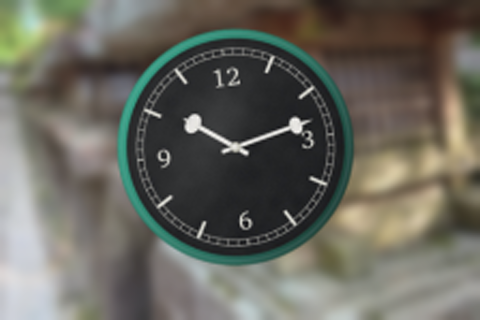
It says 10 h 13 min
